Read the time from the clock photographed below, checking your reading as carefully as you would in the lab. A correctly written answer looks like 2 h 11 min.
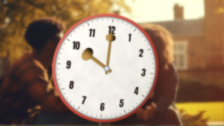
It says 10 h 00 min
